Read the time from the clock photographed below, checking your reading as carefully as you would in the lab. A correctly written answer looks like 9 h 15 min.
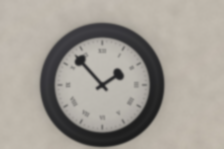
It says 1 h 53 min
